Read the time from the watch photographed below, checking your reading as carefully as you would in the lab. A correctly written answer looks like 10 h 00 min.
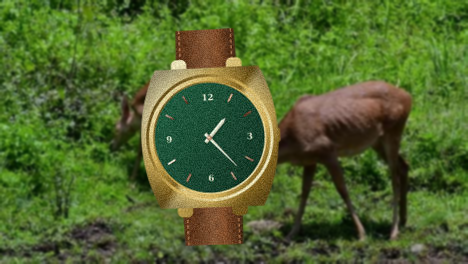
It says 1 h 23 min
